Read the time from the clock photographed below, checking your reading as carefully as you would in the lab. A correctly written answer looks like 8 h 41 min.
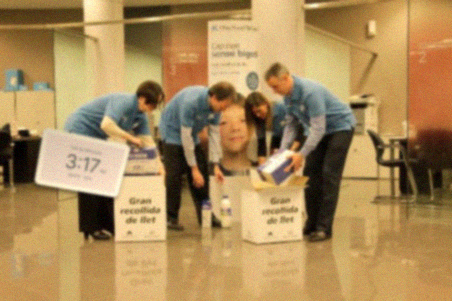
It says 3 h 17 min
